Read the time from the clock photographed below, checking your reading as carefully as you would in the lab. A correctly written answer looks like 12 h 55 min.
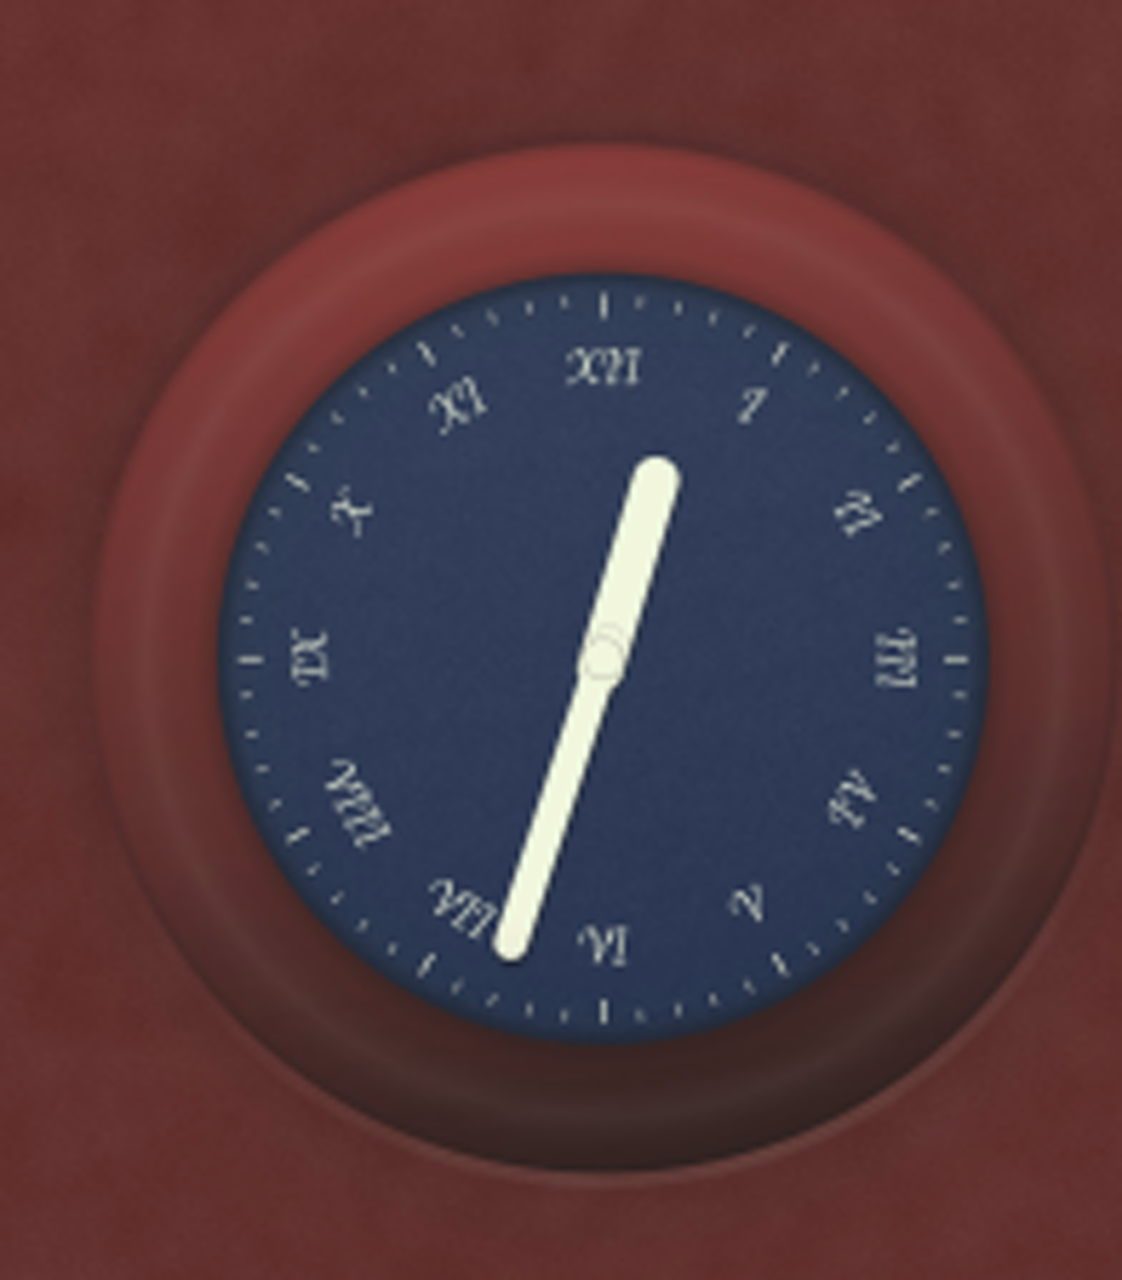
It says 12 h 33 min
